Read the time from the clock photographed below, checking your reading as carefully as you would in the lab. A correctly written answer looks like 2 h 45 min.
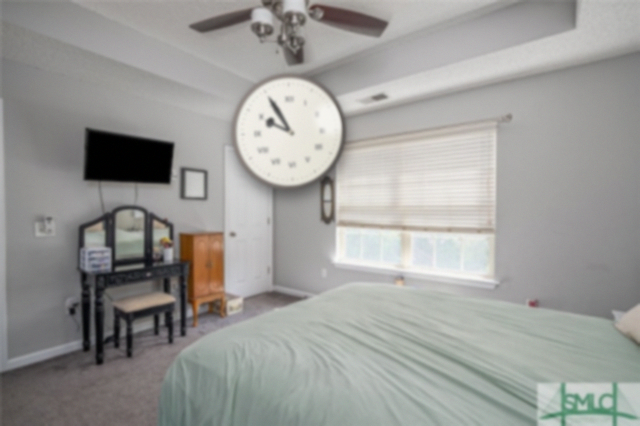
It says 9 h 55 min
